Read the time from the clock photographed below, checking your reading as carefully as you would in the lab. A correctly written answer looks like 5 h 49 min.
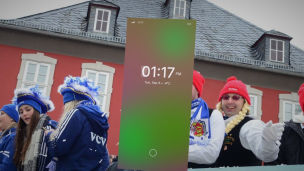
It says 1 h 17 min
